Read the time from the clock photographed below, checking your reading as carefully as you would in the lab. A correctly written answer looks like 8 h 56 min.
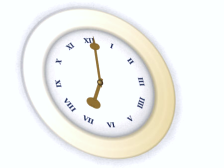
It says 7 h 01 min
